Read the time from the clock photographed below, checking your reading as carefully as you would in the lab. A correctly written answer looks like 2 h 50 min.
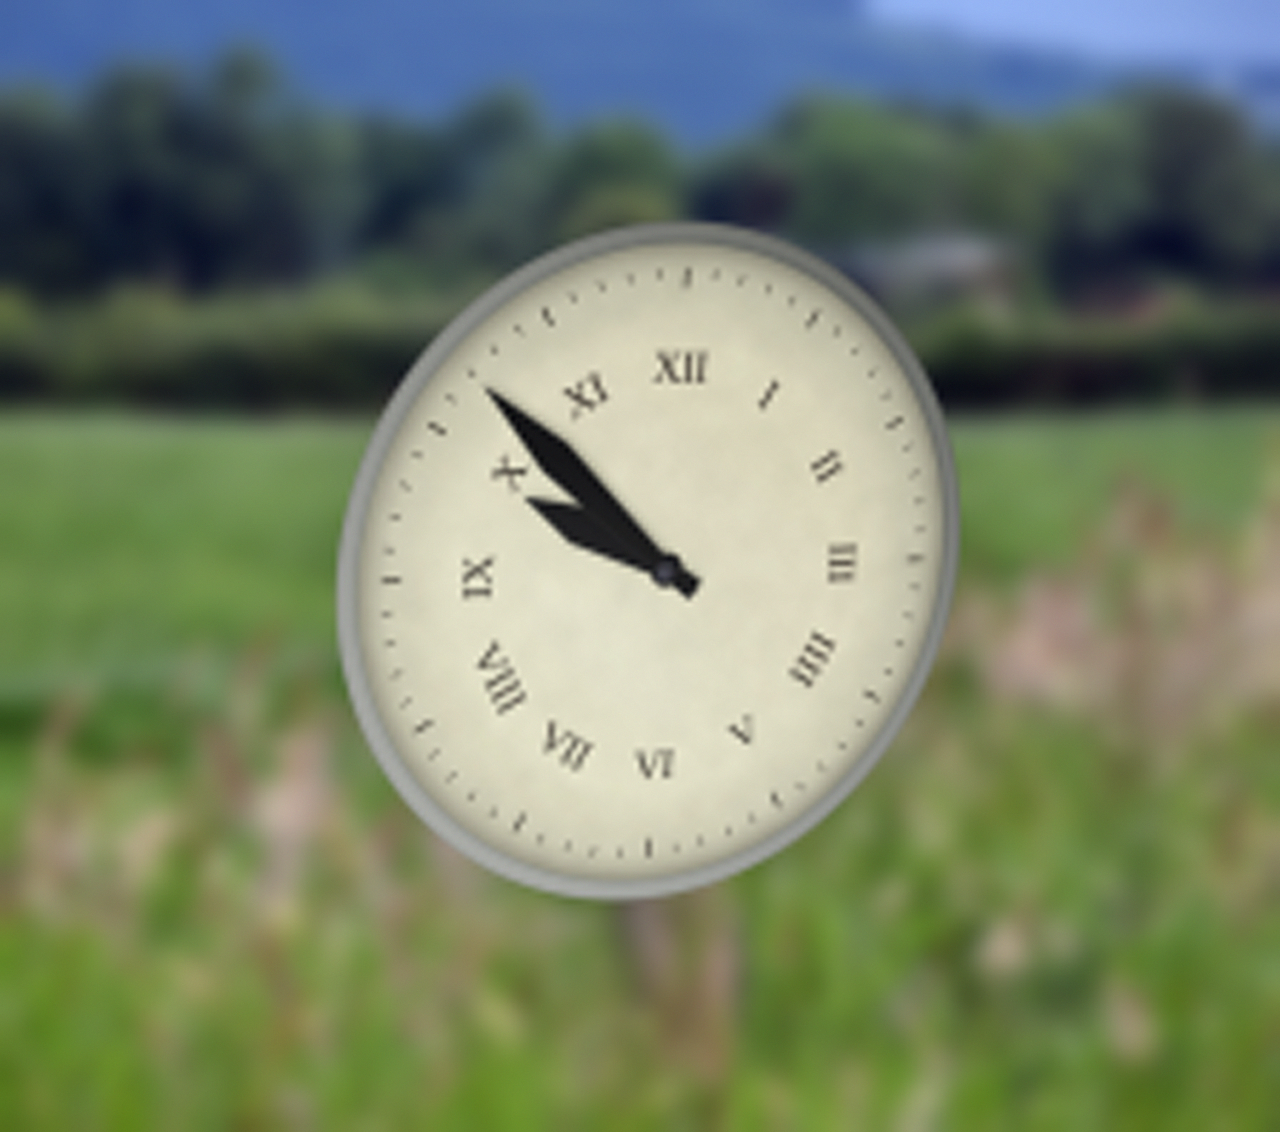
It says 9 h 52 min
